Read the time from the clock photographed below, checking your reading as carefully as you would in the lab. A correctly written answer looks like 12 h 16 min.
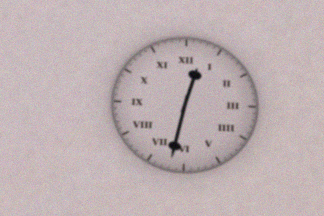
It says 12 h 32 min
